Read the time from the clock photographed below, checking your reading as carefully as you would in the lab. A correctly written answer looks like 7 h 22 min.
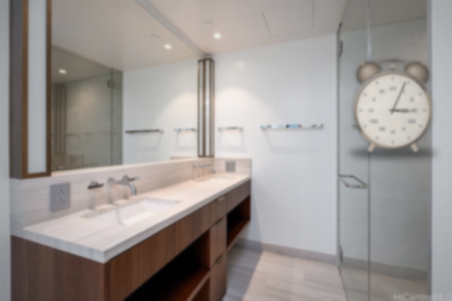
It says 3 h 04 min
